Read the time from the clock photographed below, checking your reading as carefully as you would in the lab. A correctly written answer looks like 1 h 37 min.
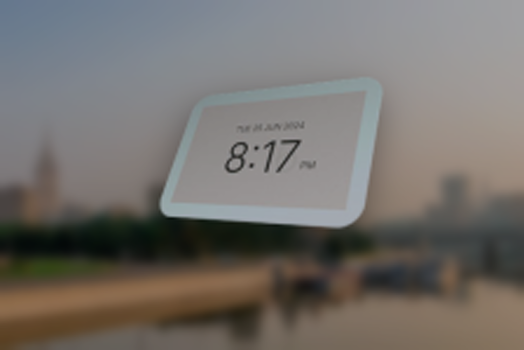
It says 8 h 17 min
